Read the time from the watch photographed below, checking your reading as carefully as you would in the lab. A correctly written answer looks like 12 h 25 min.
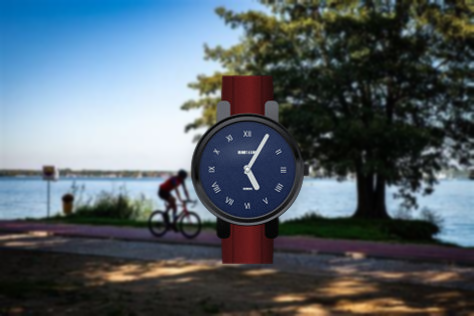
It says 5 h 05 min
